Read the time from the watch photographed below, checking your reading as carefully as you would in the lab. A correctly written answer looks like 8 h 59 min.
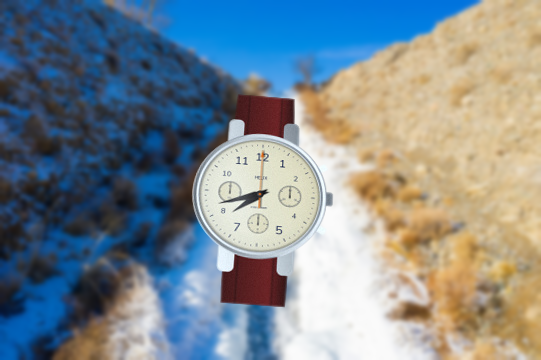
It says 7 h 42 min
